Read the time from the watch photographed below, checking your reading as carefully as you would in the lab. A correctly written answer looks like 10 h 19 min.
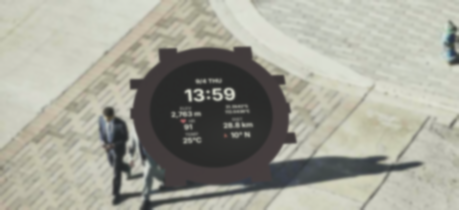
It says 13 h 59 min
